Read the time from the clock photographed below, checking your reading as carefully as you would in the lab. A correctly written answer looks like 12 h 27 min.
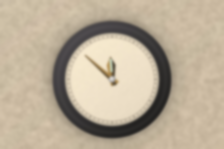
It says 11 h 52 min
